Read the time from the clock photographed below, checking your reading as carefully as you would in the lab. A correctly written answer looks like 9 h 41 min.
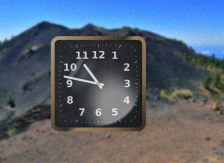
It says 10 h 47 min
